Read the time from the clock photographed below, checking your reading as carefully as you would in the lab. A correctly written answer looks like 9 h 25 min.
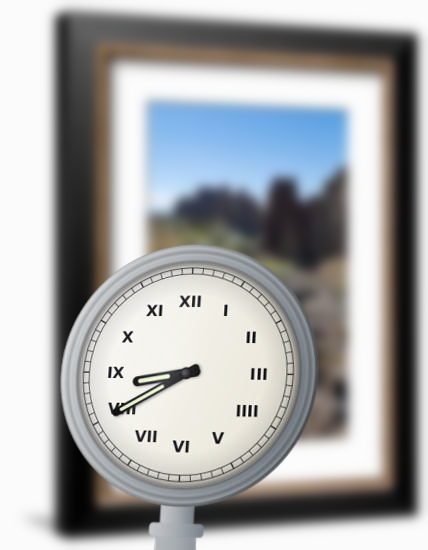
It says 8 h 40 min
